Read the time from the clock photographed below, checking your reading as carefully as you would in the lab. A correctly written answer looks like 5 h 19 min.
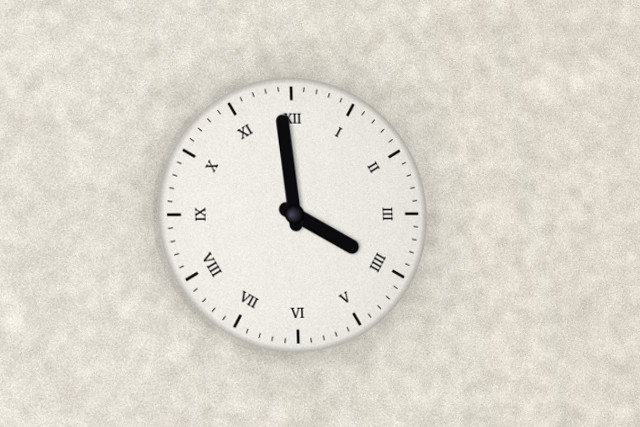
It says 3 h 59 min
